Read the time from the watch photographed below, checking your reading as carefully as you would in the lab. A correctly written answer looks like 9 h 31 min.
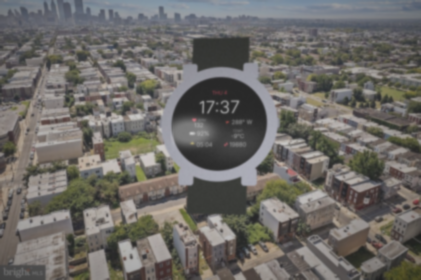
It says 17 h 37 min
